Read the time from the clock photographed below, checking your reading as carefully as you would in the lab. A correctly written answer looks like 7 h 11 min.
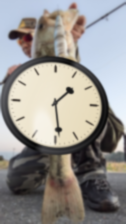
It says 1 h 29 min
